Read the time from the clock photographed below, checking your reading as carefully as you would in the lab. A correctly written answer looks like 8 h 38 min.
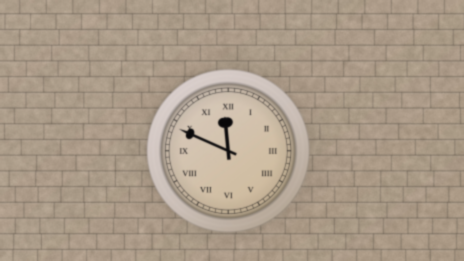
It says 11 h 49 min
